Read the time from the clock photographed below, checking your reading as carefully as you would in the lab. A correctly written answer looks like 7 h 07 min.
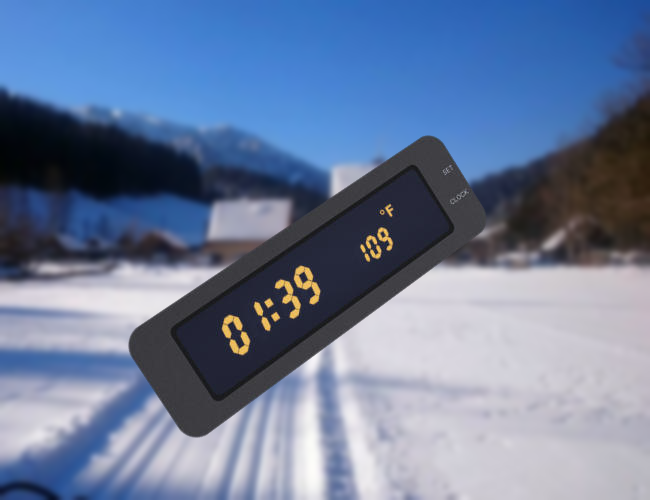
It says 1 h 39 min
